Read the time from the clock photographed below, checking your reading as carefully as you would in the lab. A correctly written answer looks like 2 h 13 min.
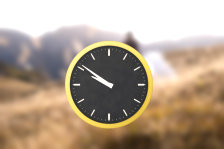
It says 9 h 51 min
